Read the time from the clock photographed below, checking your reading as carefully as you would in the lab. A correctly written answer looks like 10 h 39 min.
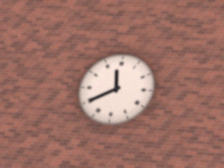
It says 11 h 40 min
